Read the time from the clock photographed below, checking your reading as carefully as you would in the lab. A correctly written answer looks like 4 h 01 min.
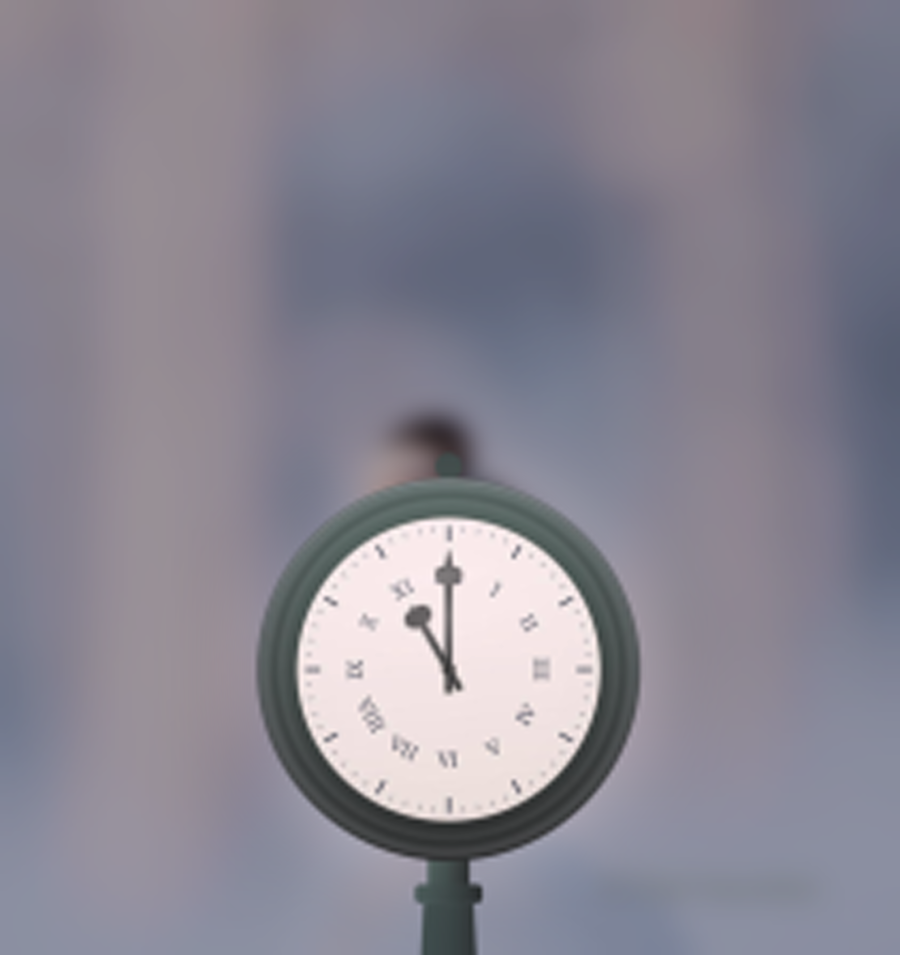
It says 11 h 00 min
